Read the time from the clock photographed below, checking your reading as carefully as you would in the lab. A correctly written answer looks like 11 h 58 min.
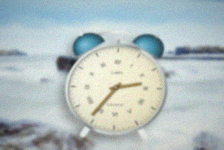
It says 2 h 36 min
